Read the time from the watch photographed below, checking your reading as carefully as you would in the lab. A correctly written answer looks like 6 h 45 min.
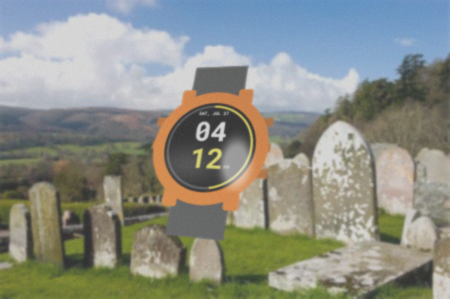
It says 4 h 12 min
